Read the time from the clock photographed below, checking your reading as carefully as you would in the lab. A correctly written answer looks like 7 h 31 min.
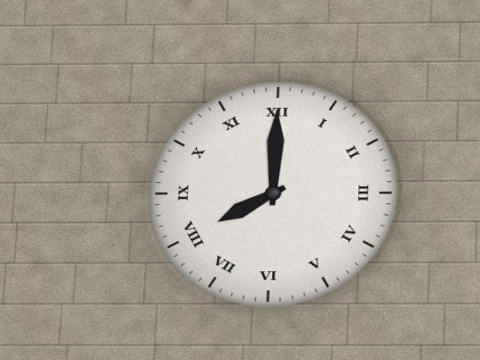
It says 8 h 00 min
